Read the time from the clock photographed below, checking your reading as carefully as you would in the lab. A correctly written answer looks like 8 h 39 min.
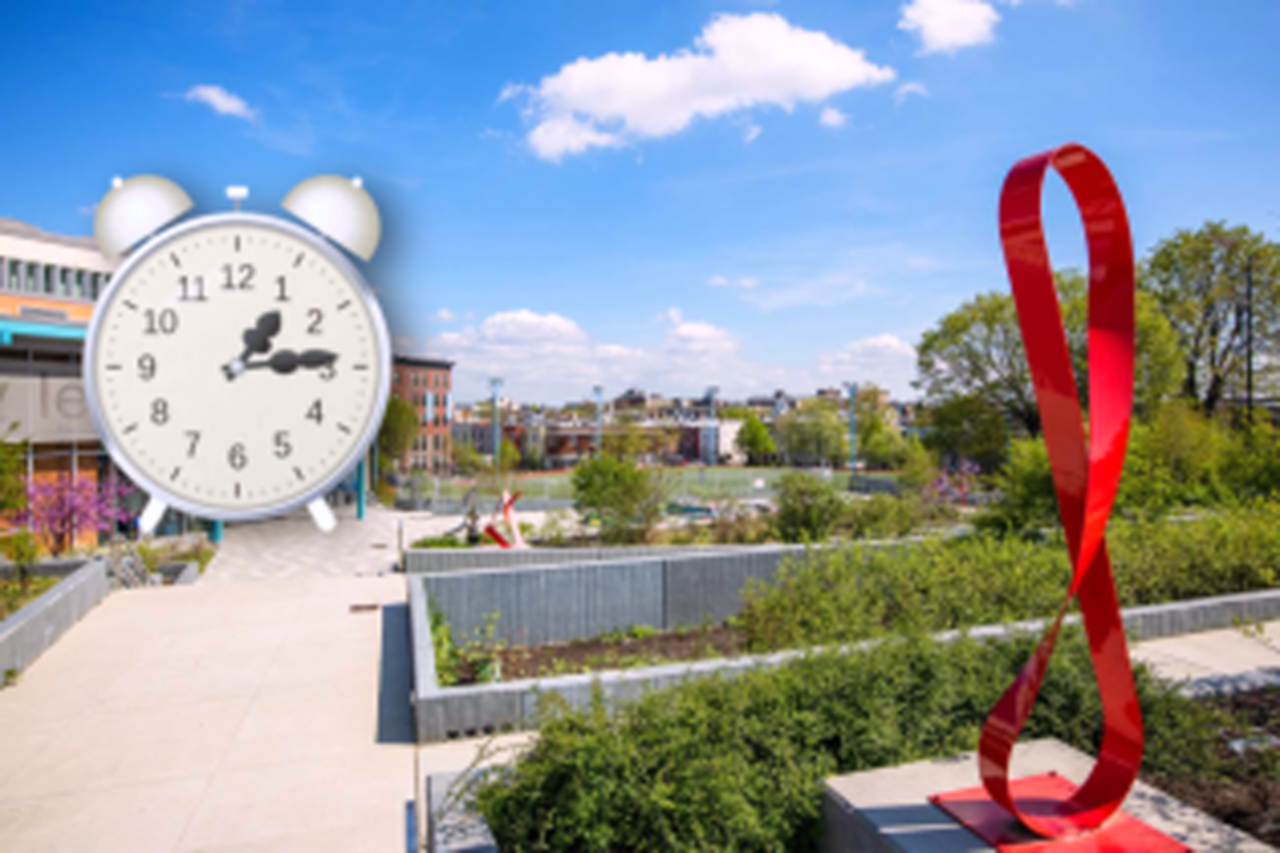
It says 1 h 14 min
